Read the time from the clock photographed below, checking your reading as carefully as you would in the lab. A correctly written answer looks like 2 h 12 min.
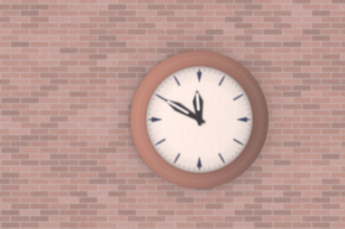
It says 11 h 50 min
